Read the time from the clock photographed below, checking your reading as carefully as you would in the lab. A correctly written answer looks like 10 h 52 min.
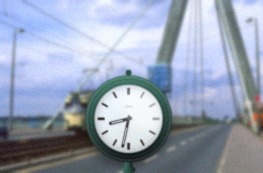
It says 8 h 32 min
